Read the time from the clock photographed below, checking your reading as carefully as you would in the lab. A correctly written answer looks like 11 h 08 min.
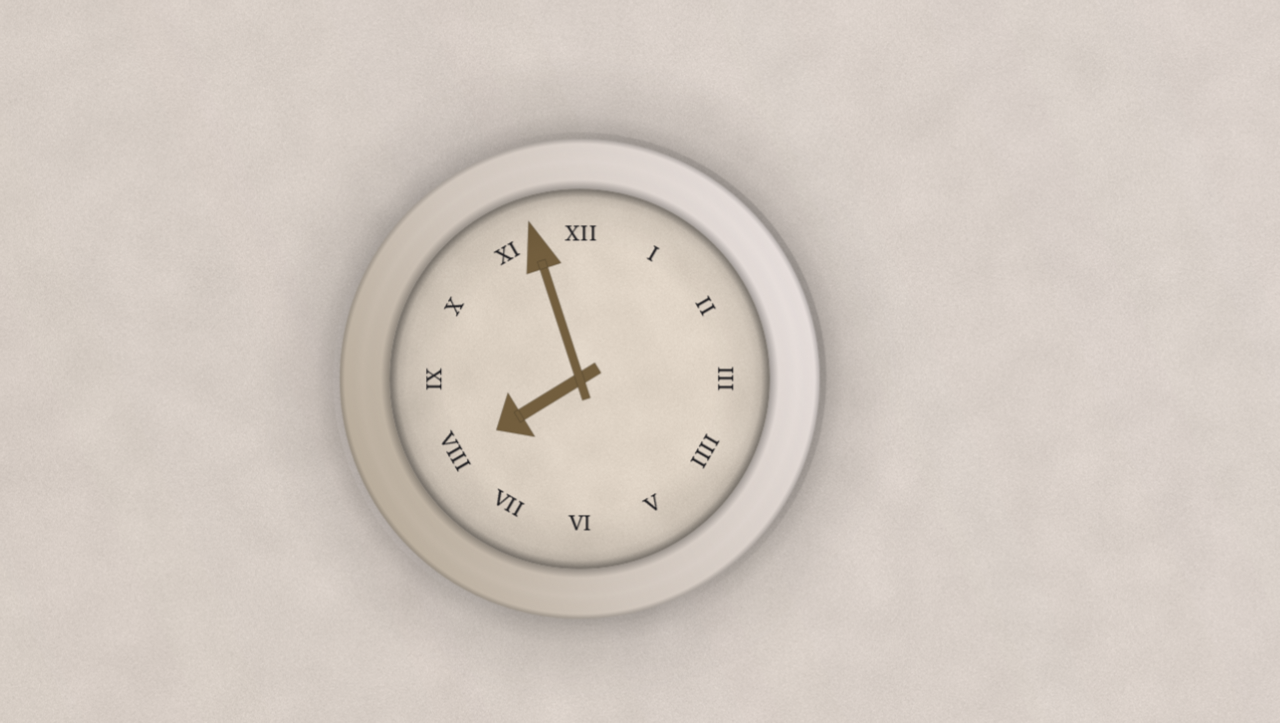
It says 7 h 57 min
